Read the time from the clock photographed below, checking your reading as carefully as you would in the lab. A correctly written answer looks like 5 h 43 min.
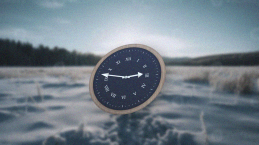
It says 2 h 47 min
